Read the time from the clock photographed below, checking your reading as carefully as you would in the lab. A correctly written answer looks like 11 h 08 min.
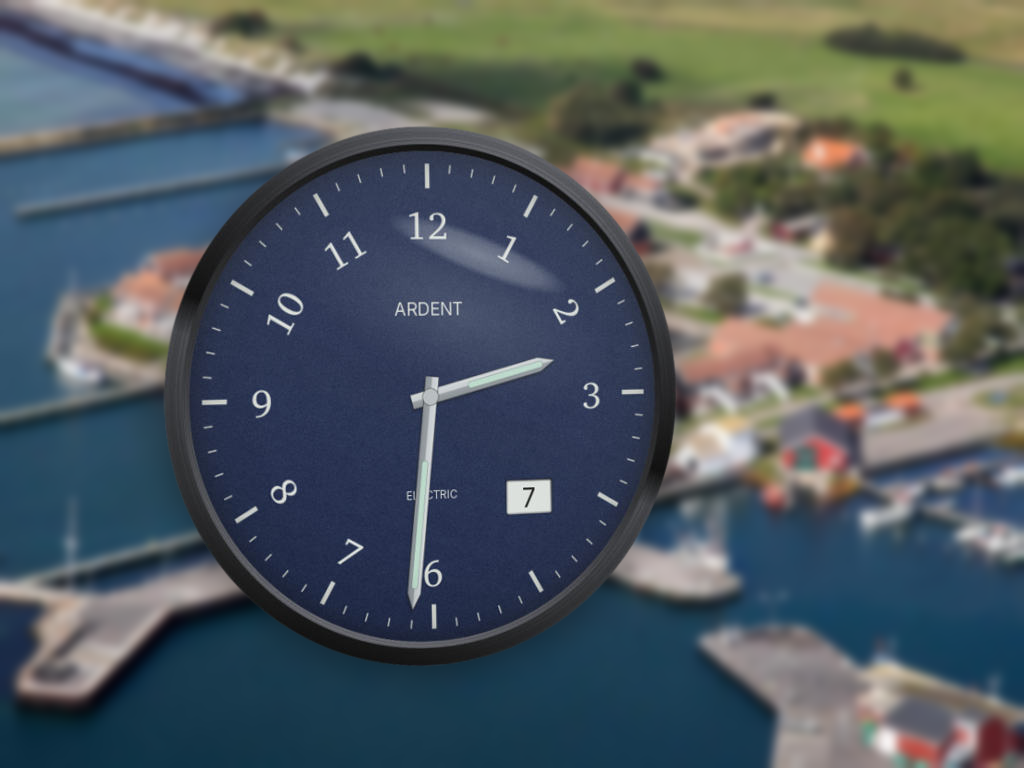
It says 2 h 31 min
